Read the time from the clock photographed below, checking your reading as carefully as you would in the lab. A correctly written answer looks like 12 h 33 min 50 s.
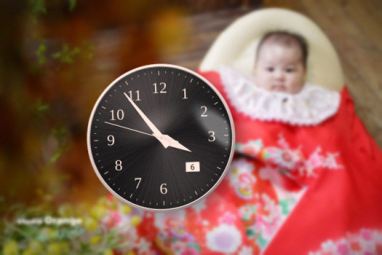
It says 3 h 53 min 48 s
